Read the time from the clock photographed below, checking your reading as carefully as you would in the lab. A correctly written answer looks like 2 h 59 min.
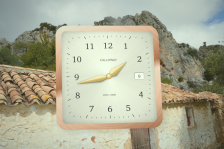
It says 1 h 43 min
